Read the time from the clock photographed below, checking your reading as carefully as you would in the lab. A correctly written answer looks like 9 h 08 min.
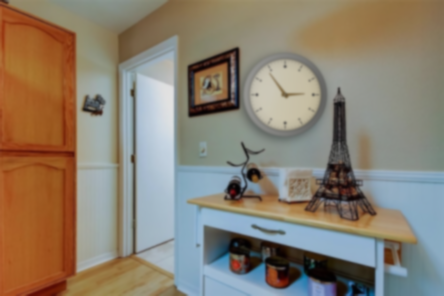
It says 2 h 54 min
